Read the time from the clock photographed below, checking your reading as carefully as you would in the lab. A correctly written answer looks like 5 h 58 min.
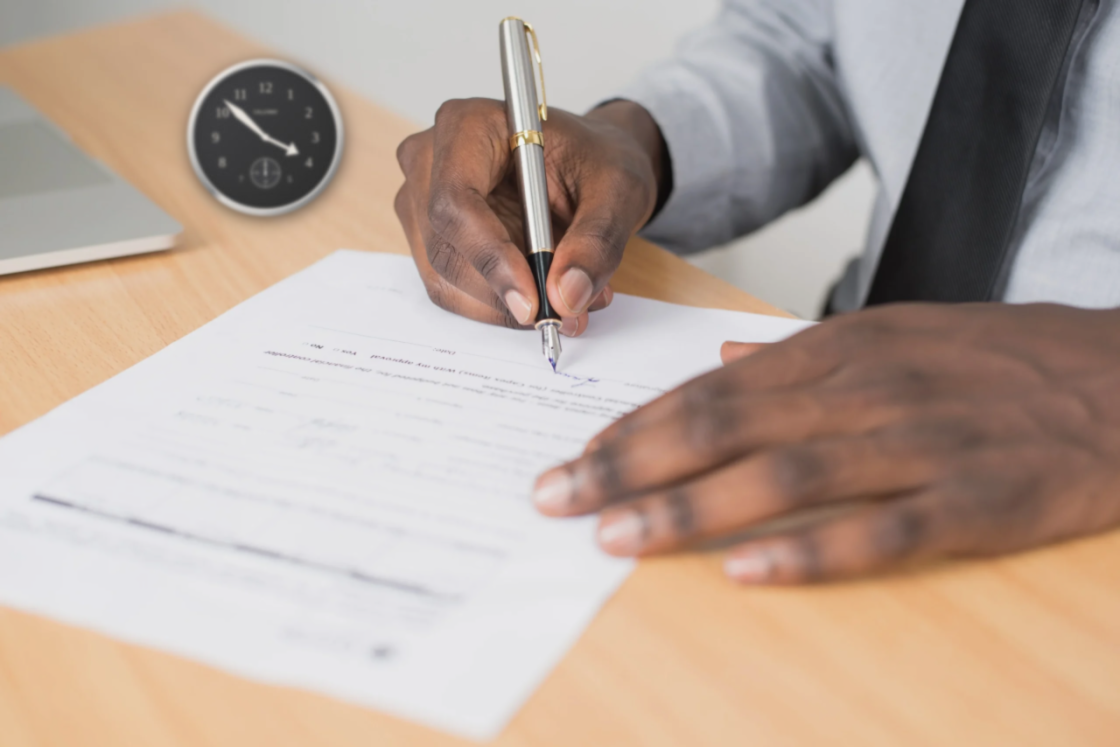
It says 3 h 52 min
